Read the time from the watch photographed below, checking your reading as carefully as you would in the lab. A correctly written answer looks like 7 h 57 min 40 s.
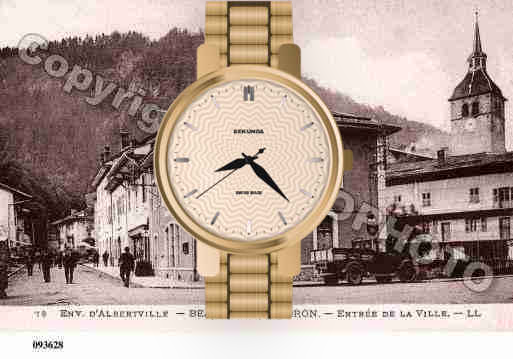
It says 8 h 22 min 39 s
